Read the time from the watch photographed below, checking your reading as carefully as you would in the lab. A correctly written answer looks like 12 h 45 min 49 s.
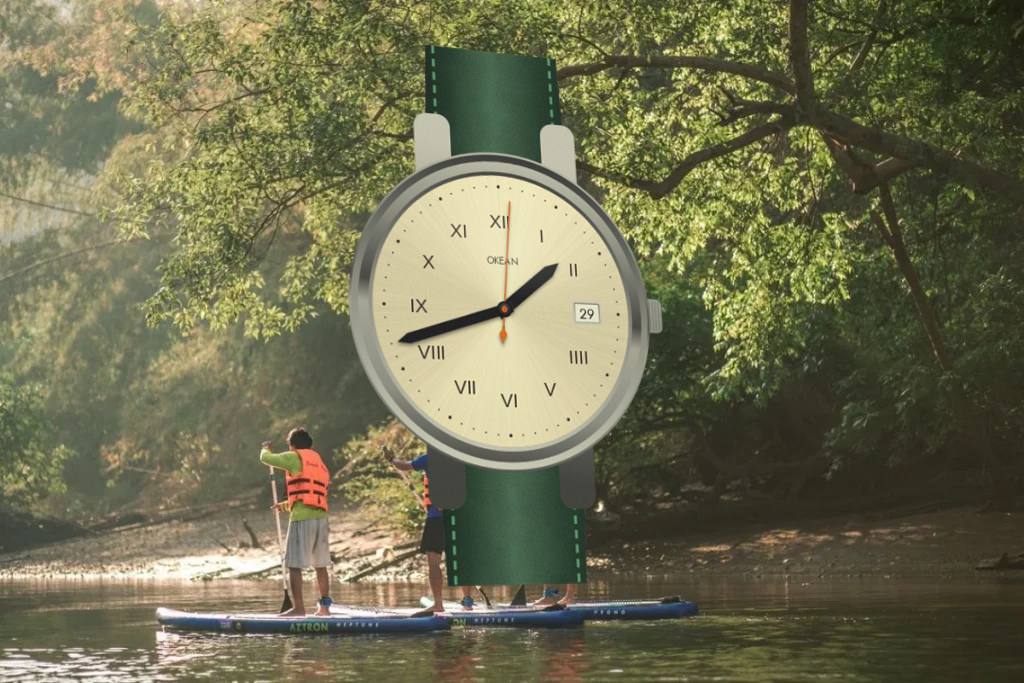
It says 1 h 42 min 01 s
